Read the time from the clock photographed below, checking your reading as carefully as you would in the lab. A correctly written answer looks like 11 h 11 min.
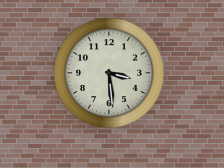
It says 3 h 29 min
